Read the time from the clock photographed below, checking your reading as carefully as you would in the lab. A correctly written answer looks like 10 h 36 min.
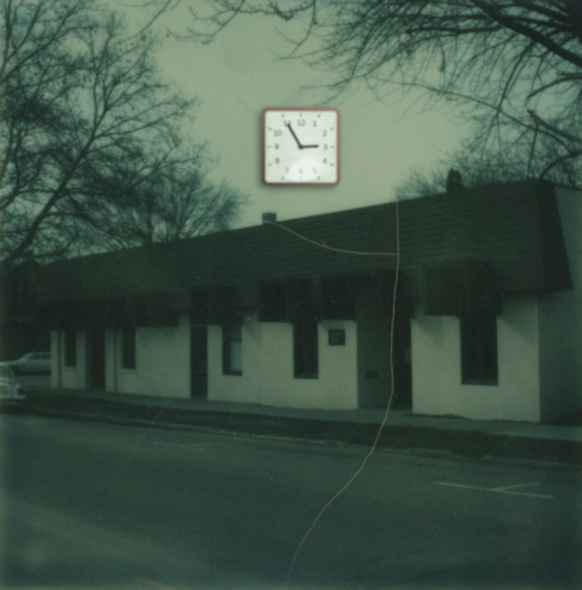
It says 2 h 55 min
